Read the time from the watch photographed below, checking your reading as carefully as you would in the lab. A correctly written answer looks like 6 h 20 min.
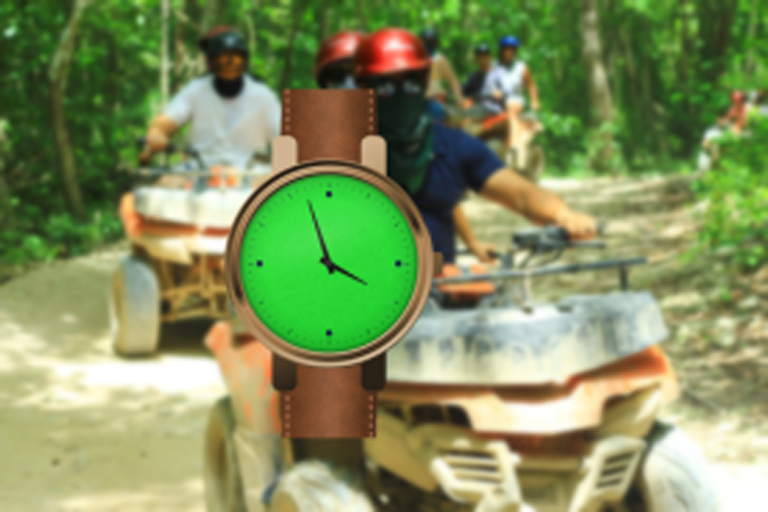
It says 3 h 57 min
